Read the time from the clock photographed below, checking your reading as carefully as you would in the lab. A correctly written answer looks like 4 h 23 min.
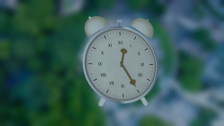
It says 12 h 25 min
